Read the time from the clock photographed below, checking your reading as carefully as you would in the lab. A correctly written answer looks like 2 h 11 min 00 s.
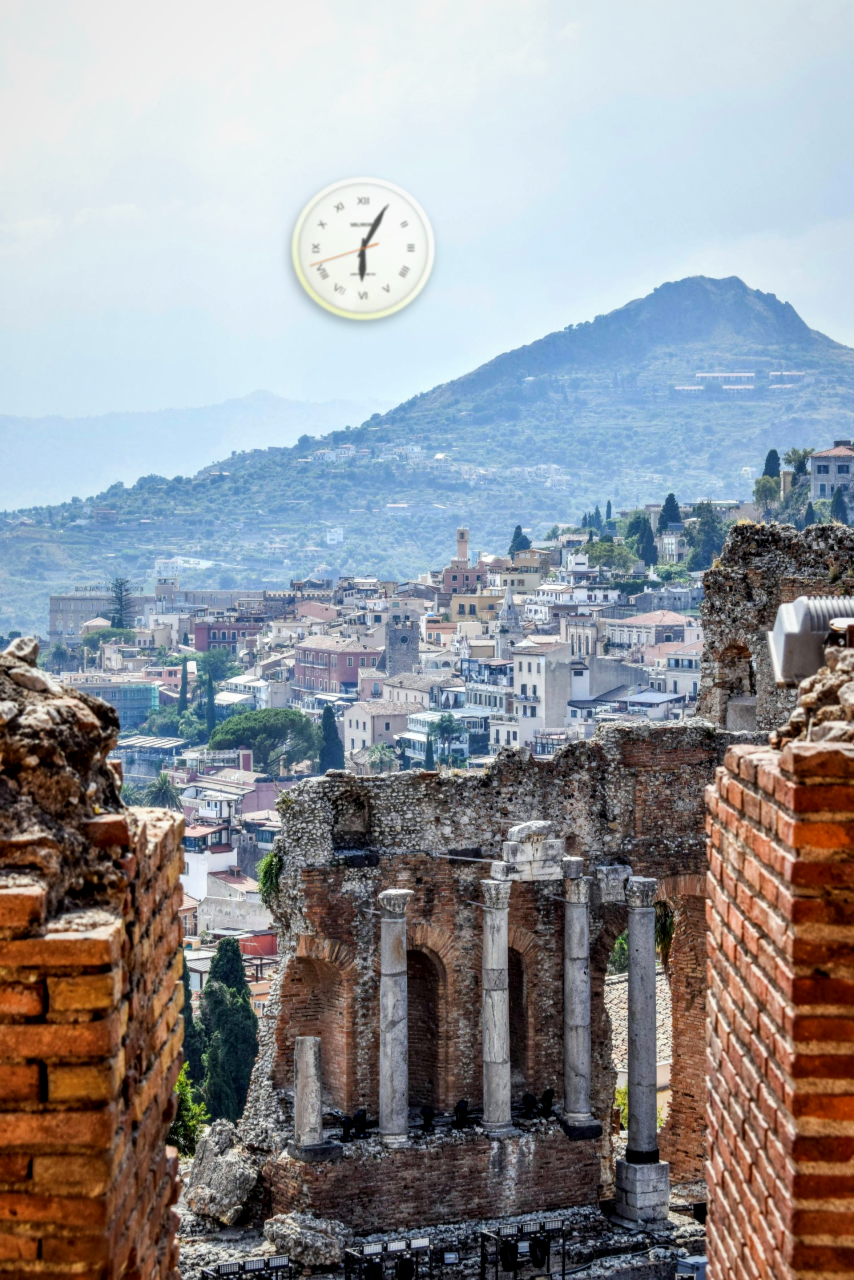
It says 6 h 04 min 42 s
